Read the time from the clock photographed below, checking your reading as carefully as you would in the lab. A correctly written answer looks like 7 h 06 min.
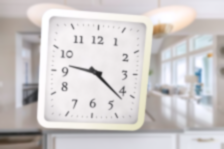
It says 9 h 22 min
